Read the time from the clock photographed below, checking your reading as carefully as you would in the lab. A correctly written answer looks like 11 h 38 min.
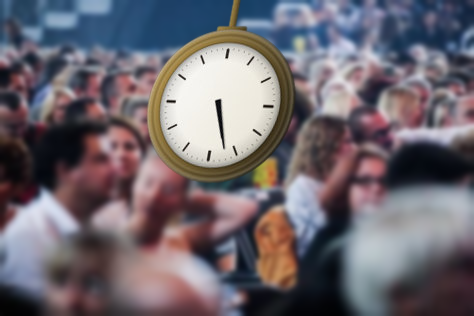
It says 5 h 27 min
